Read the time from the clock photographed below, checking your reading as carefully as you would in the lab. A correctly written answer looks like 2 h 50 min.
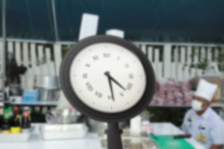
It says 4 h 29 min
